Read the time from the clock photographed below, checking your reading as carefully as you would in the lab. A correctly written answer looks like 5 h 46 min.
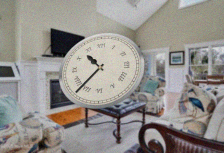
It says 10 h 37 min
